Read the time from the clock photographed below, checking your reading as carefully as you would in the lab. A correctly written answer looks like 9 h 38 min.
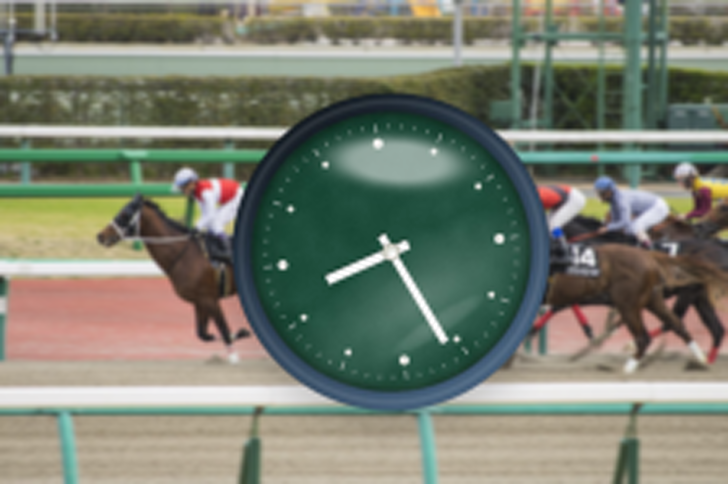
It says 8 h 26 min
